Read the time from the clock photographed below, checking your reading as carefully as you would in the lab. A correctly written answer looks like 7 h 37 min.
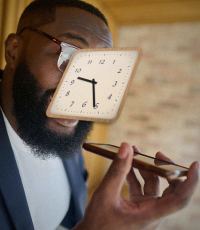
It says 9 h 26 min
